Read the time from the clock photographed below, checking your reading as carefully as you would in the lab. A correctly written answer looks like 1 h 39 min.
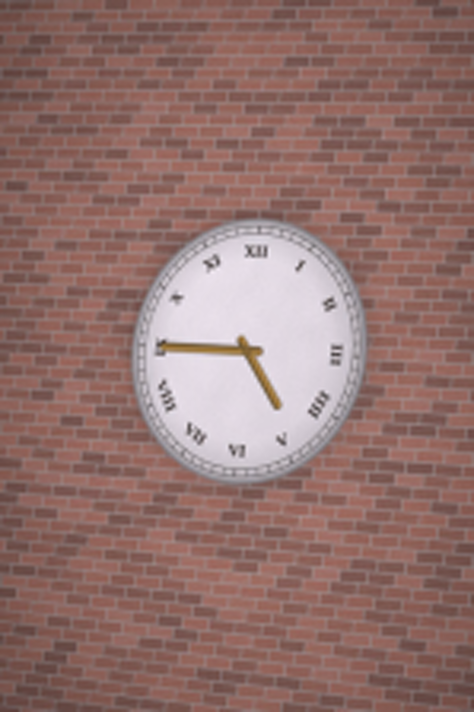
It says 4 h 45 min
